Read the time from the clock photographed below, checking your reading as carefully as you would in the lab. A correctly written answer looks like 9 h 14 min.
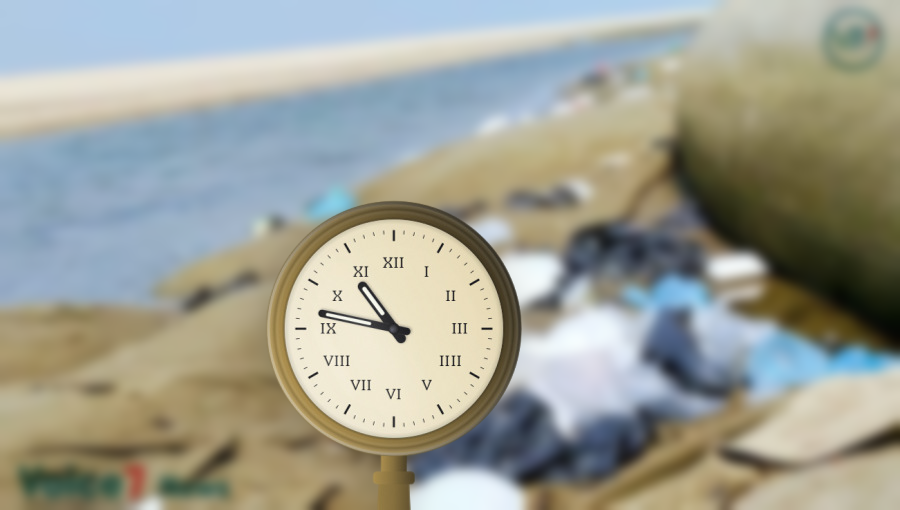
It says 10 h 47 min
